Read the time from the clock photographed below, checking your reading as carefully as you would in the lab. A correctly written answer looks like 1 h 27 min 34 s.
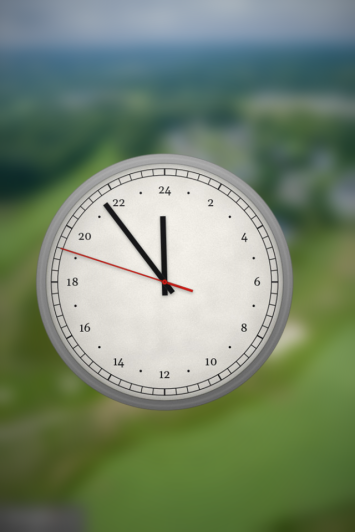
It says 23 h 53 min 48 s
